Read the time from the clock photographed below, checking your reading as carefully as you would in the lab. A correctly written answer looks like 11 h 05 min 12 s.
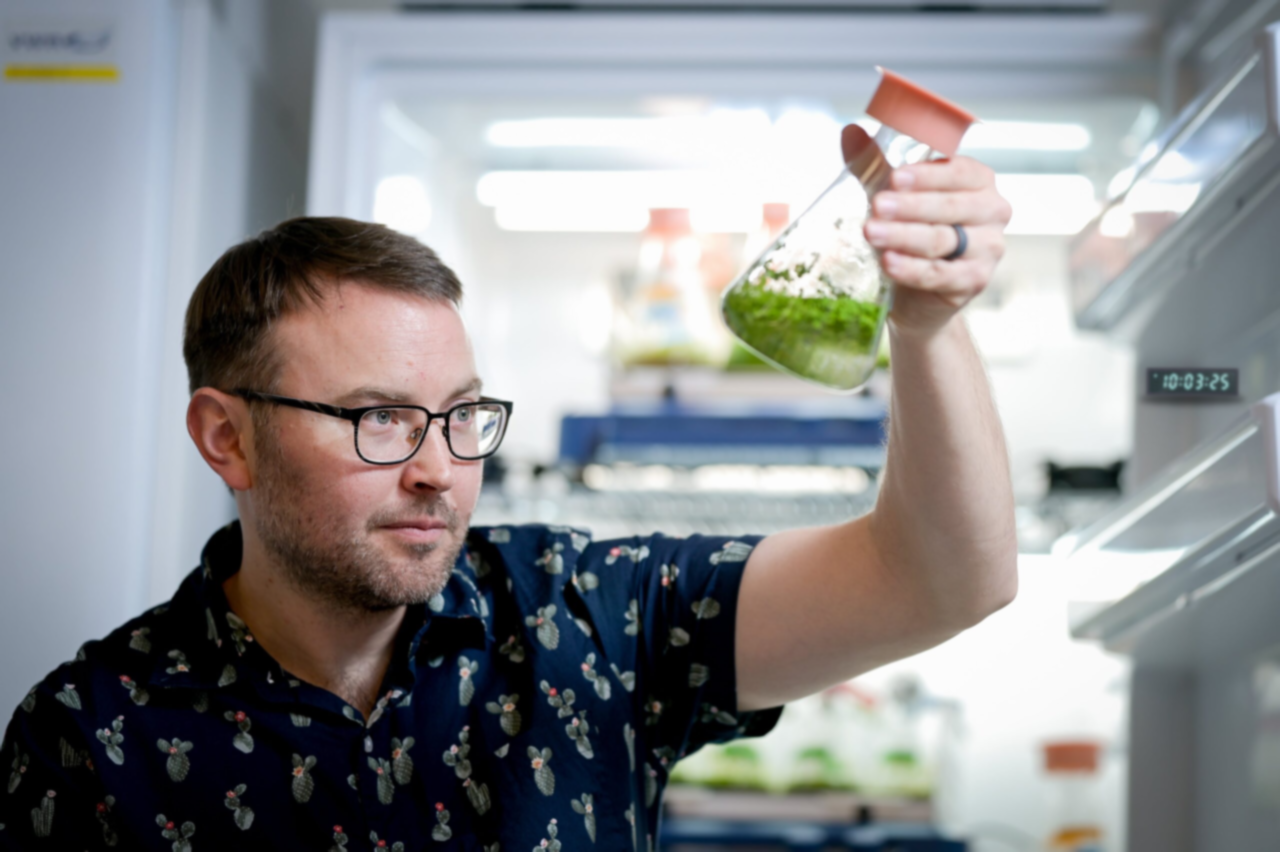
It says 10 h 03 min 25 s
